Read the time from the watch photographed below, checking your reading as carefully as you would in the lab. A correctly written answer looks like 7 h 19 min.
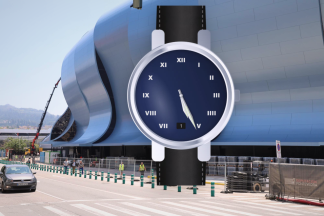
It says 5 h 26 min
